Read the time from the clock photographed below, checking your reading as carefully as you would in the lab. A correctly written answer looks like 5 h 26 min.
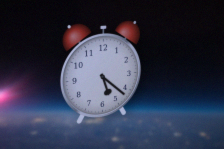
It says 5 h 22 min
